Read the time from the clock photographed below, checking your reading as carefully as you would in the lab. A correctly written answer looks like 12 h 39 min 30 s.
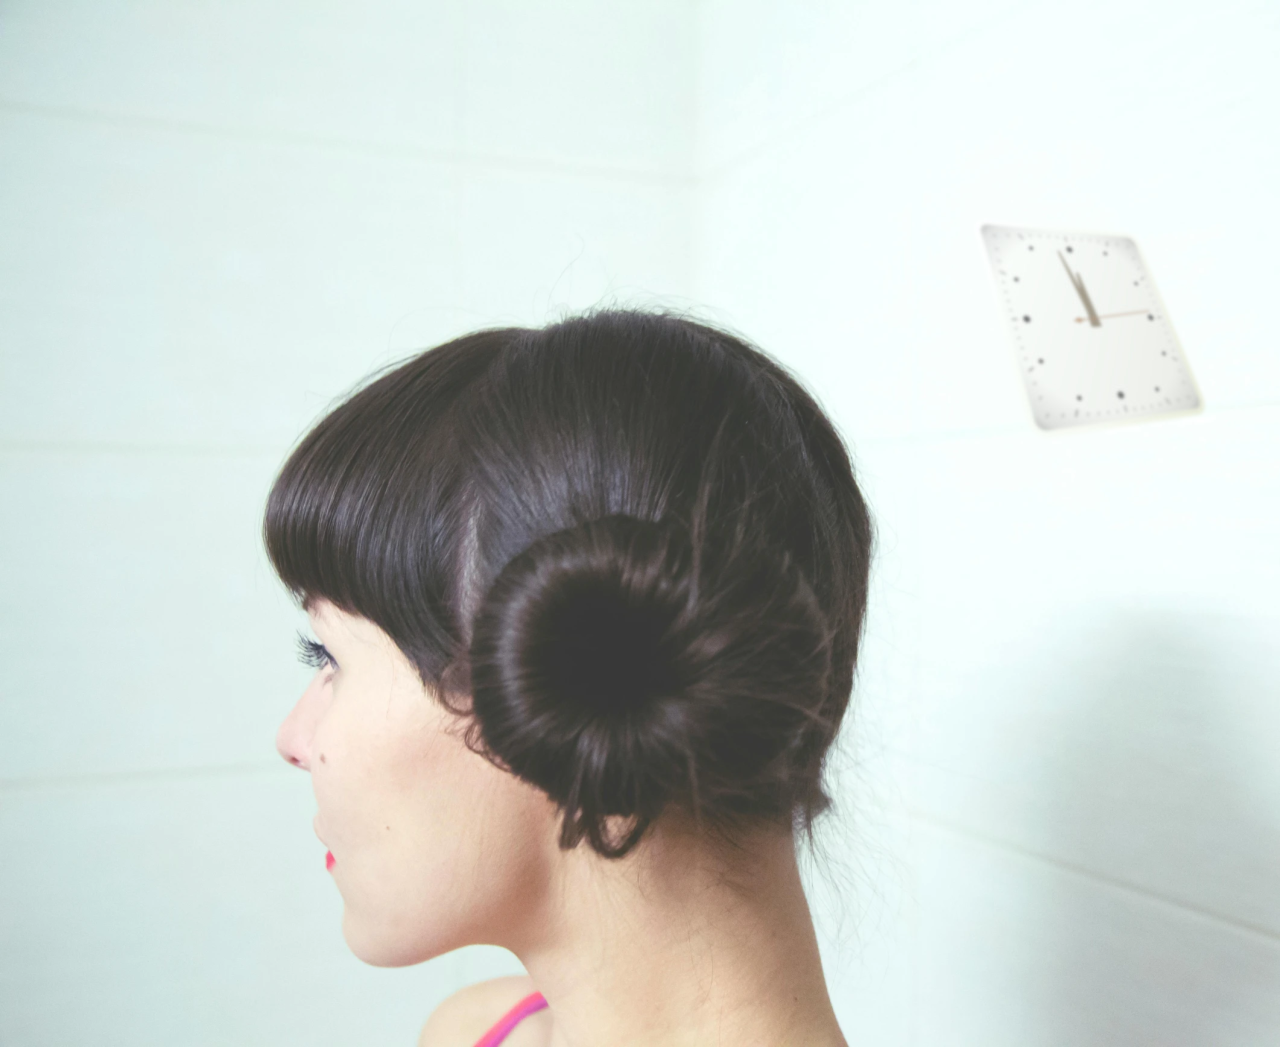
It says 11 h 58 min 14 s
